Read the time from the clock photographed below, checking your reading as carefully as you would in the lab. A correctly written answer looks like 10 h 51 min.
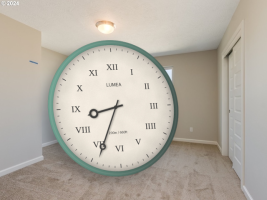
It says 8 h 34 min
